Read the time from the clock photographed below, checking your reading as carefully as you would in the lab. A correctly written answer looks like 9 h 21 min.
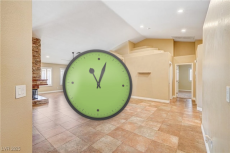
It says 11 h 03 min
